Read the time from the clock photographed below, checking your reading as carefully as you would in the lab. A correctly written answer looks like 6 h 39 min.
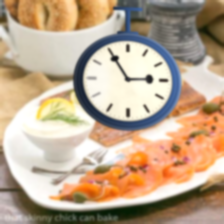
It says 2 h 55 min
